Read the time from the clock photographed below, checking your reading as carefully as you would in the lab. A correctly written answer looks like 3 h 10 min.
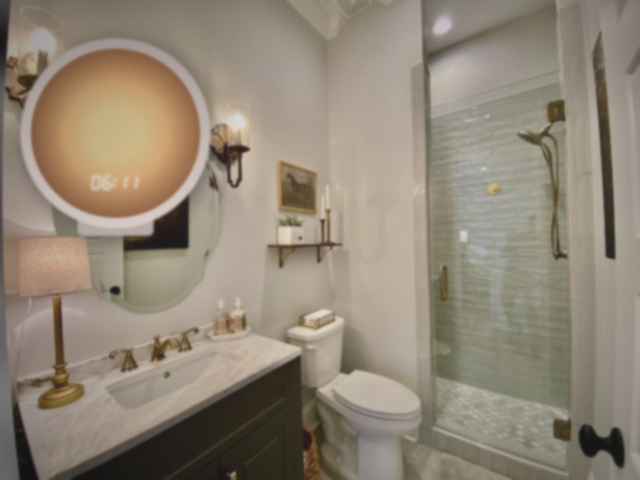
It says 6 h 11 min
